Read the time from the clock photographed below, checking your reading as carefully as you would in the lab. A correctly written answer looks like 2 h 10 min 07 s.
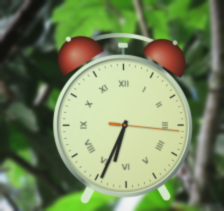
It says 6 h 34 min 16 s
